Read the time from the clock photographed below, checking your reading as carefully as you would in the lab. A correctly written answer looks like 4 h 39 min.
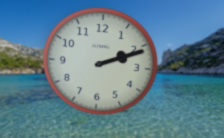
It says 2 h 11 min
